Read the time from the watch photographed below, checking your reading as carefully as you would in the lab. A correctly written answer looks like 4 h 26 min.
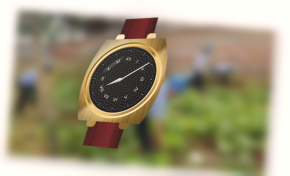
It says 8 h 09 min
